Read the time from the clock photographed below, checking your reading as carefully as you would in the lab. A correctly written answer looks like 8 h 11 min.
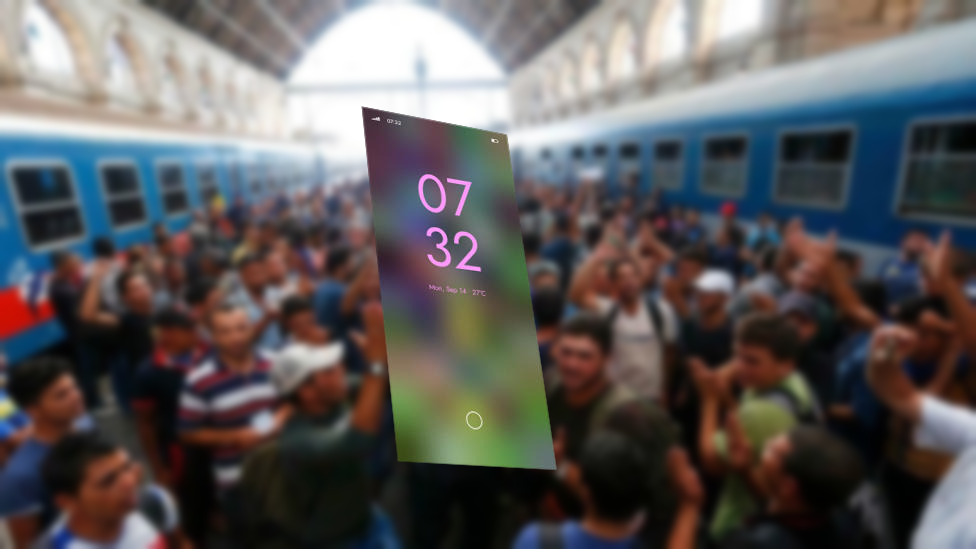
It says 7 h 32 min
